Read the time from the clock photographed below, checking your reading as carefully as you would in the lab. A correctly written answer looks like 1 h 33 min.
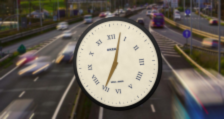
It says 7 h 03 min
